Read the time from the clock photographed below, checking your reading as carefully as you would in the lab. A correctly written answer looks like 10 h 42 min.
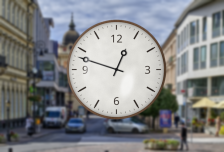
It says 12 h 48 min
